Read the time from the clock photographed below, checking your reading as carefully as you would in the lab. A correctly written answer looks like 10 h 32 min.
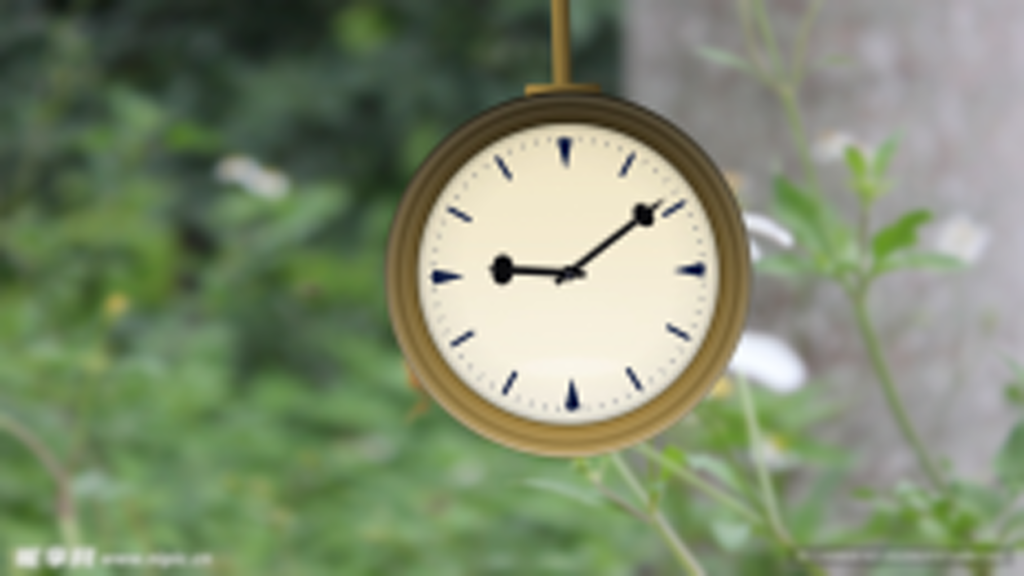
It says 9 h 09 min
